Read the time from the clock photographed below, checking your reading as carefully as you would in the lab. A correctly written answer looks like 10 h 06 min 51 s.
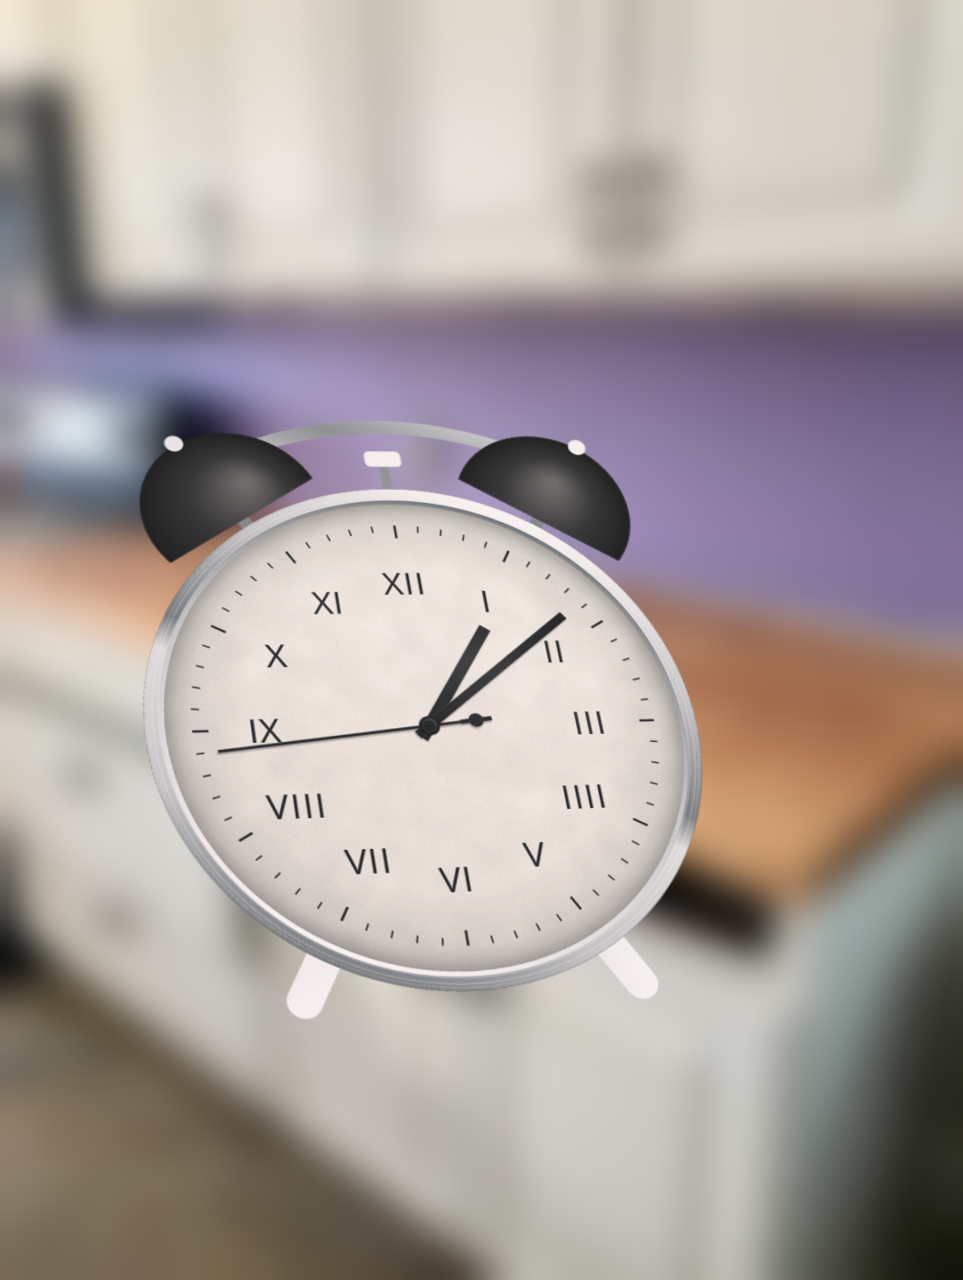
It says 1 h 08 min 44 s
